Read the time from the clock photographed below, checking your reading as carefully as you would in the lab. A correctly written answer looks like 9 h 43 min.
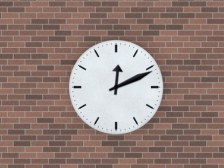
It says 12 h 11 min
